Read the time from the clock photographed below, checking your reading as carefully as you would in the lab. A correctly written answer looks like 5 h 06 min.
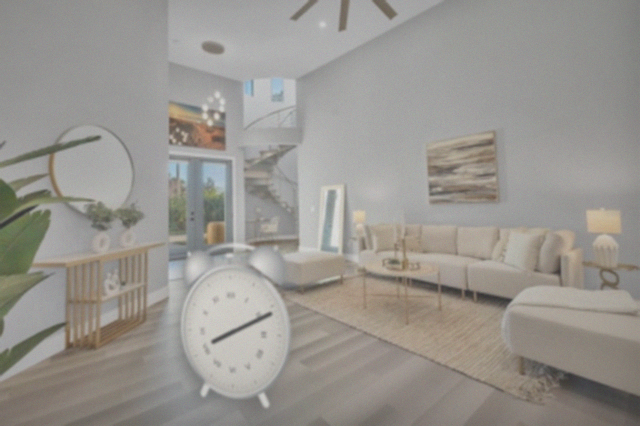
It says 8 h 11 min
